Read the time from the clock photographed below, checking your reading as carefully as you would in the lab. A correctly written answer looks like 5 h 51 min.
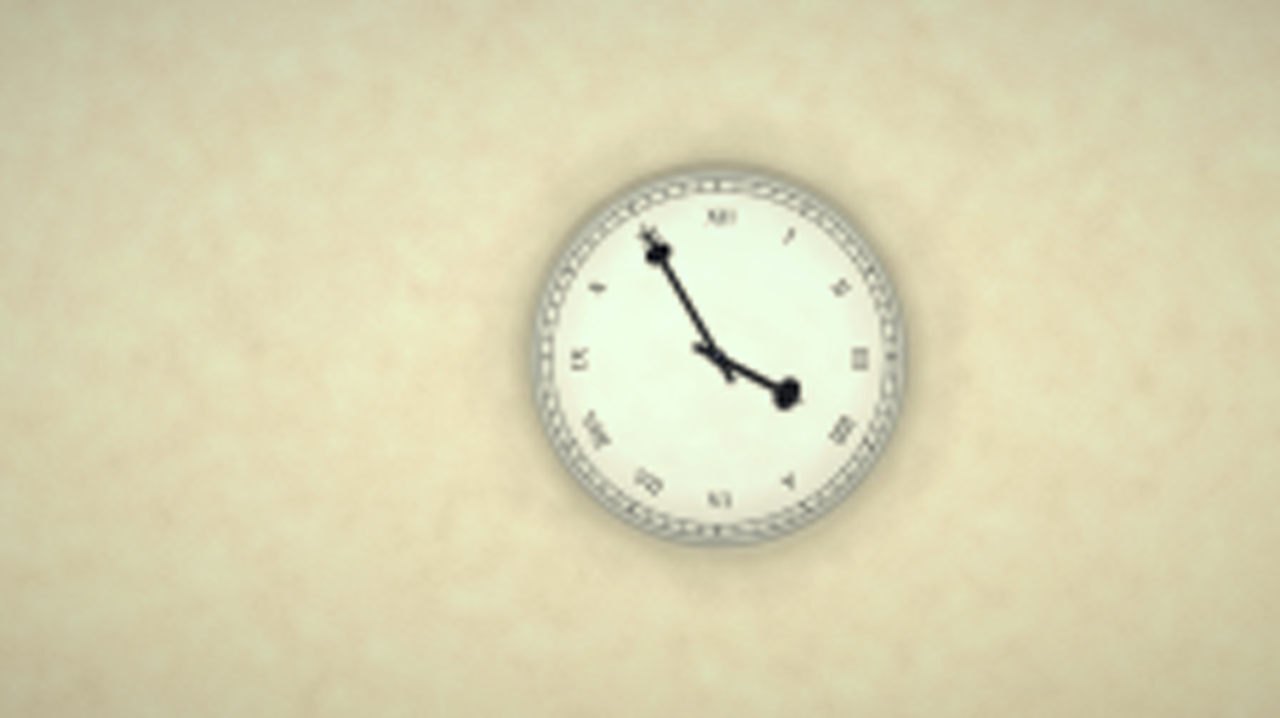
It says 3 h 55 min
